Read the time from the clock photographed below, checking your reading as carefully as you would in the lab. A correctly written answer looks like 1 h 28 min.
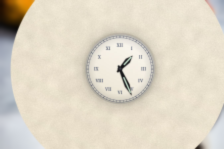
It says 1 h 26 min
